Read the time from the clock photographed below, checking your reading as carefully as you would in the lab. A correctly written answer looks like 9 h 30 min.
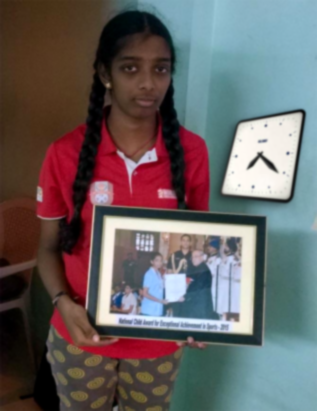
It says 7 h 21 min
